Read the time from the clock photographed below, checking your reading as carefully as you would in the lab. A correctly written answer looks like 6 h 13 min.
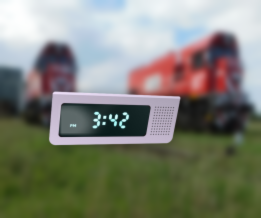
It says 3 h 42 min
